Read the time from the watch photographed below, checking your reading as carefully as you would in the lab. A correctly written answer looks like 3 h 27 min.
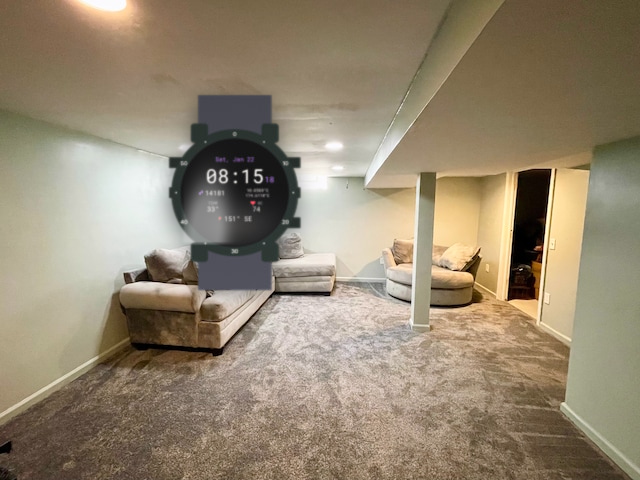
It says 8 h 15 min
